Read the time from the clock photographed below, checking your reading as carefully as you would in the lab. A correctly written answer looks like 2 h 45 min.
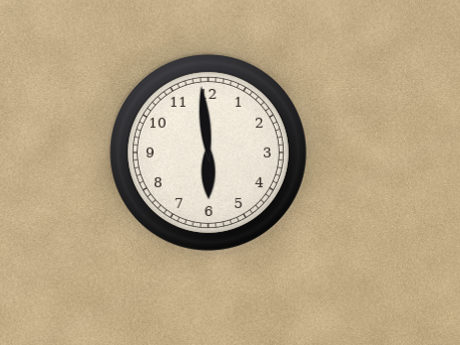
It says 5 h 59 min
